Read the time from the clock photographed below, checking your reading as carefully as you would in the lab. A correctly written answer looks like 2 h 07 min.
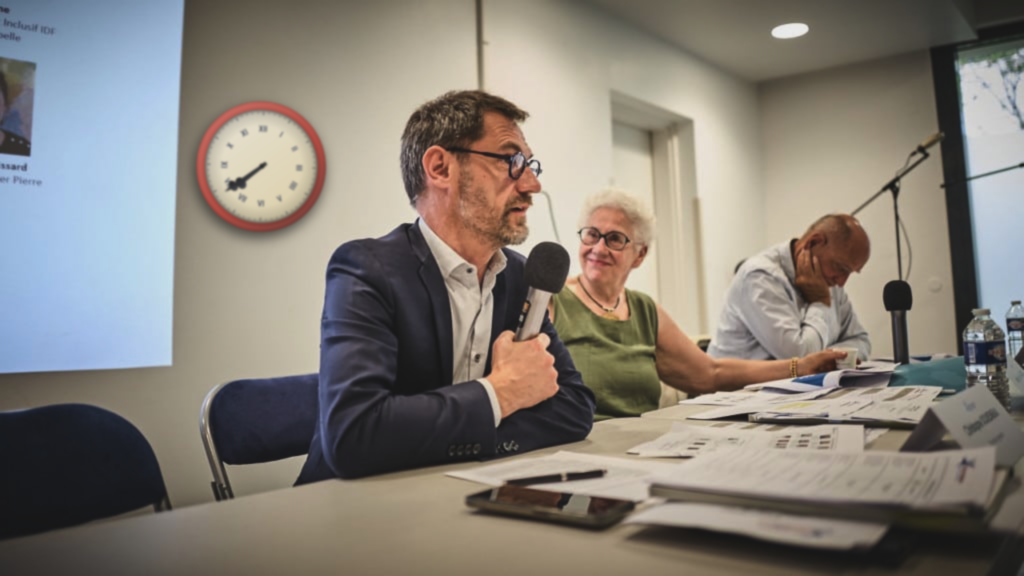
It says 7 h 39 min
